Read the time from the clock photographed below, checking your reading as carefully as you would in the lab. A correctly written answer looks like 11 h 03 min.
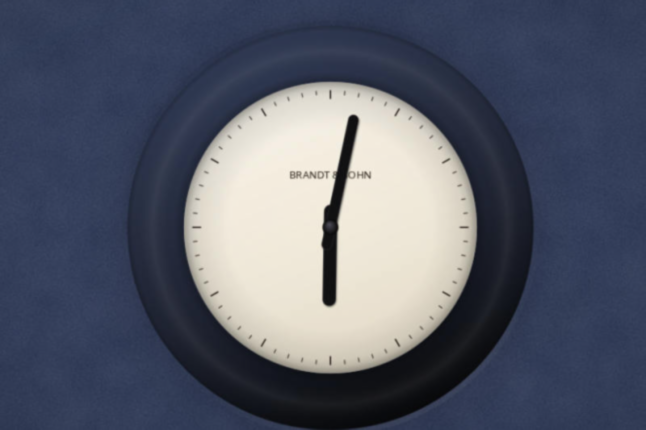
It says 6 h 02 min
